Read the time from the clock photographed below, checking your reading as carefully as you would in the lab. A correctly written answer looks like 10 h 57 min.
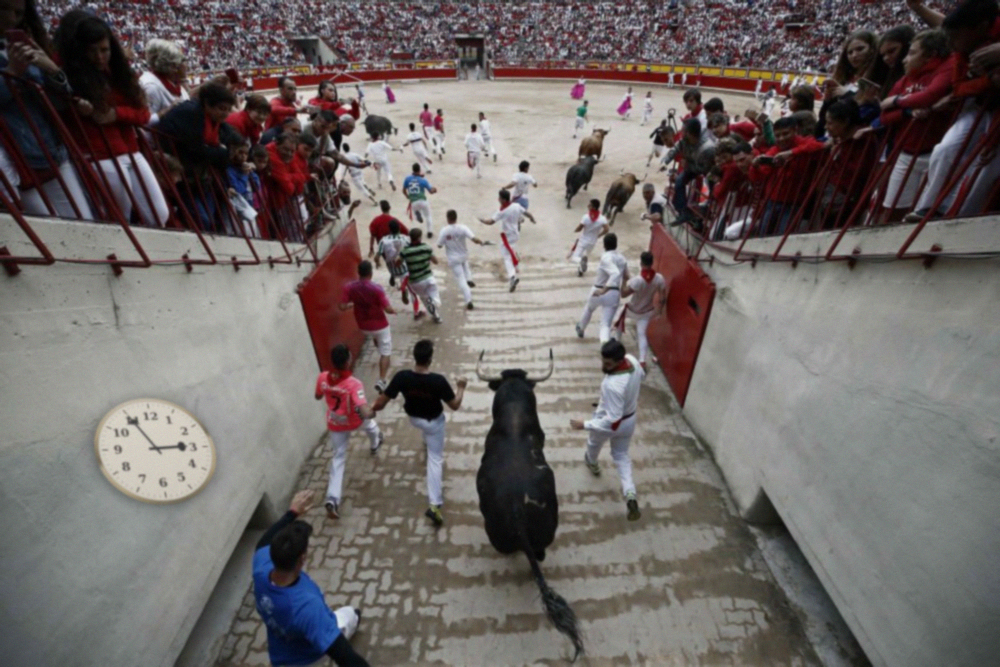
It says 2 h 55 min
